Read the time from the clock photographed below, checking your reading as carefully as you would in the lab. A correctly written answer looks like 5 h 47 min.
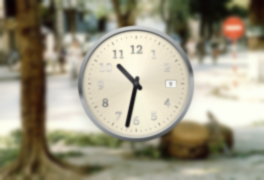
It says 10 h 32 min
